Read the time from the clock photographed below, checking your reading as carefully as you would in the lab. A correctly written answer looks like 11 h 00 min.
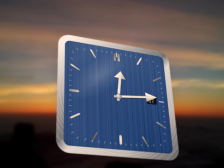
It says 12 h 14 min
